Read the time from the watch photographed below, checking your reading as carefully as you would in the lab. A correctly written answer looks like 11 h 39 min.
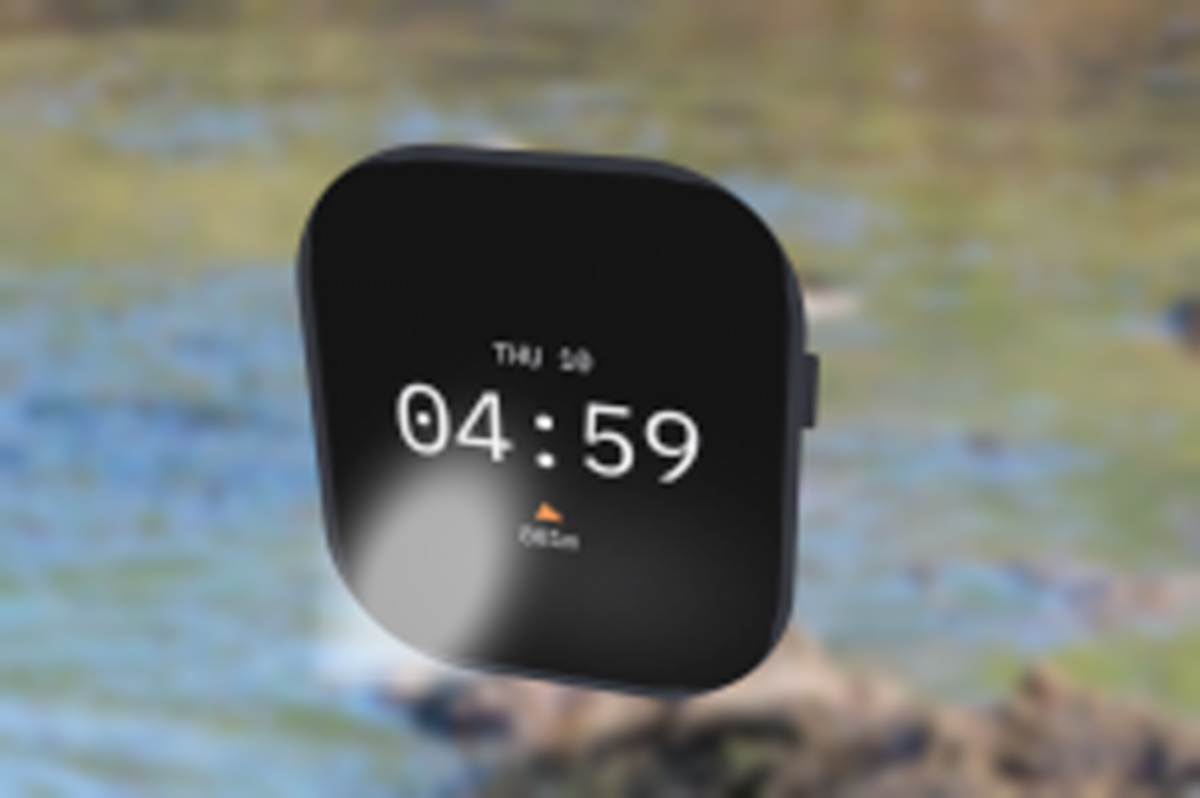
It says 4 h 59 min
